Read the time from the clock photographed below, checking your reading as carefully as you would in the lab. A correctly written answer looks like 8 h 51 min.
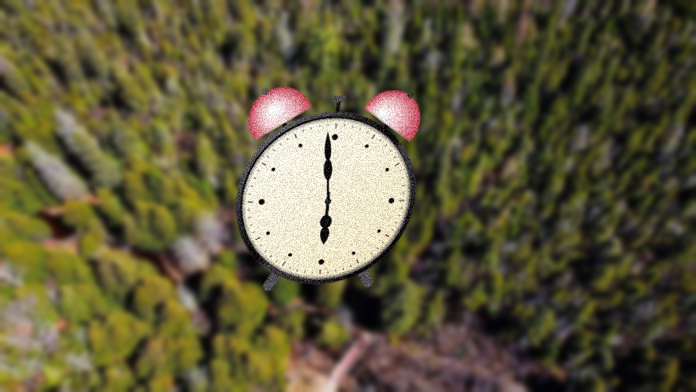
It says 5 h 59 min
